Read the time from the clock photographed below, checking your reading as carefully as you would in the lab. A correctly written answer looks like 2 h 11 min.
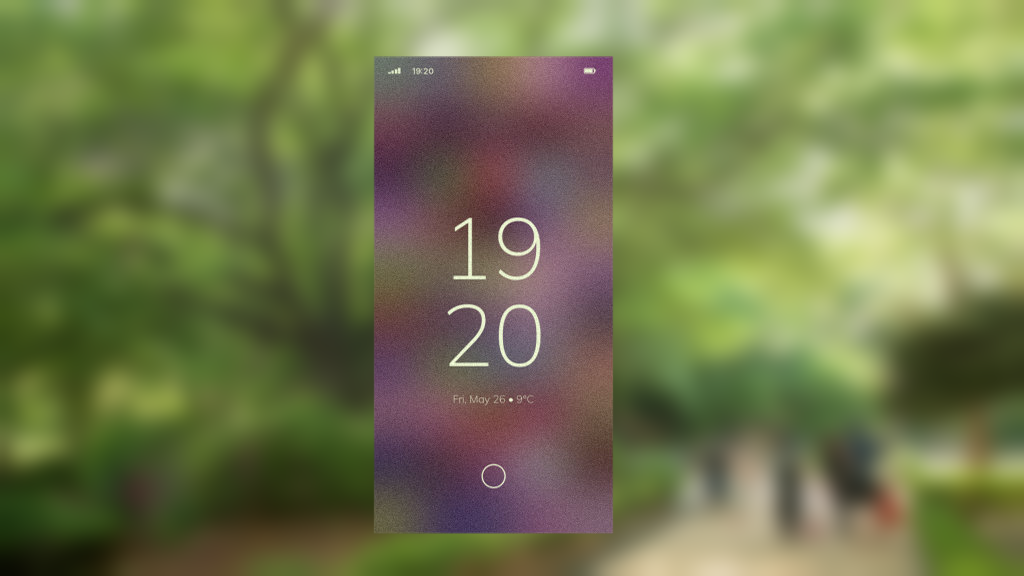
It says 19 h 20 min
